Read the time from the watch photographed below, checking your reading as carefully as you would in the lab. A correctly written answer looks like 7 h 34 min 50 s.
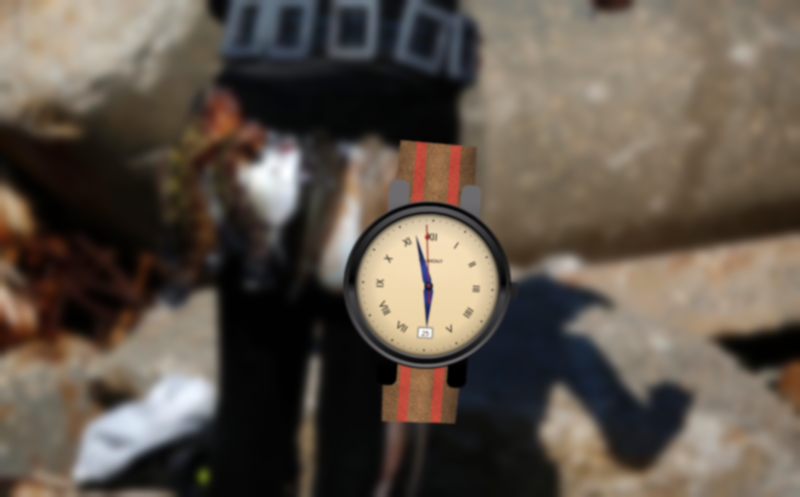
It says 5 h 56 min 59 s
